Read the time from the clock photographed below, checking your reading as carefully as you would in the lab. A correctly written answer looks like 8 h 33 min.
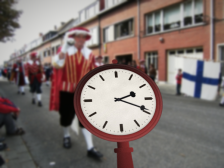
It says 2 h 19 min
